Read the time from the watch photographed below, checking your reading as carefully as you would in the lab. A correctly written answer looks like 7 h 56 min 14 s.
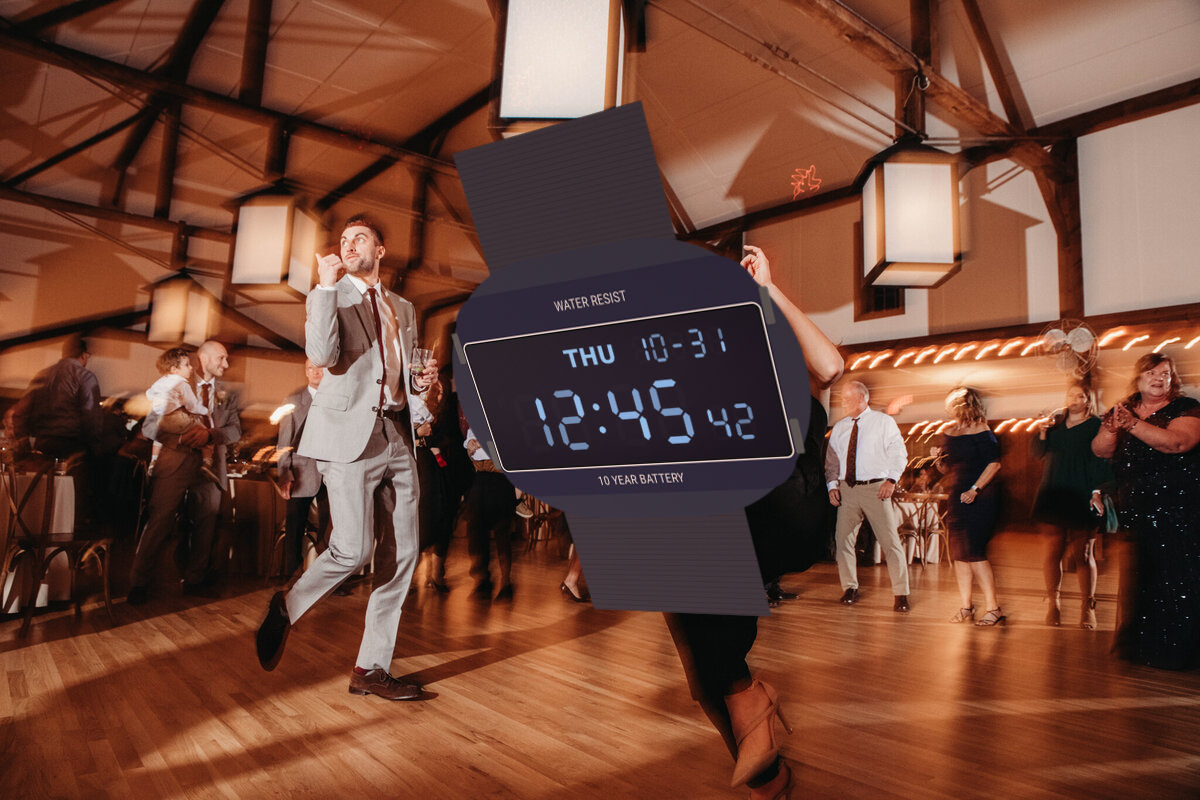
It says 12 h 45 min 42 s
